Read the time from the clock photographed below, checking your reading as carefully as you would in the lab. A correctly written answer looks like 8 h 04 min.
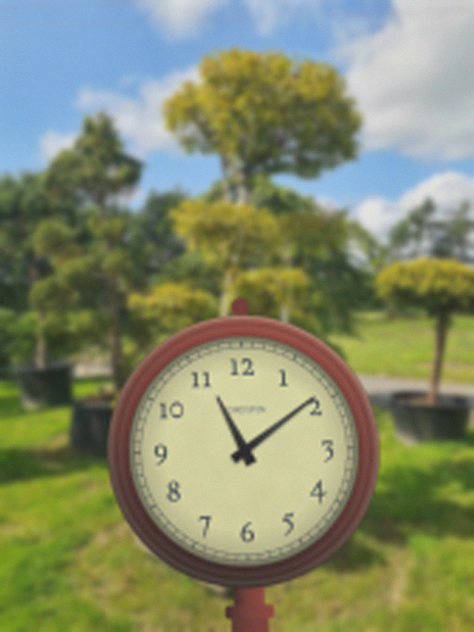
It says 11 h 09 min
